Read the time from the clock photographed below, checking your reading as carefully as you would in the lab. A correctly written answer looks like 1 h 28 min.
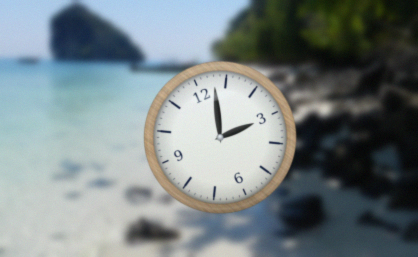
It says 3 h 03 min
